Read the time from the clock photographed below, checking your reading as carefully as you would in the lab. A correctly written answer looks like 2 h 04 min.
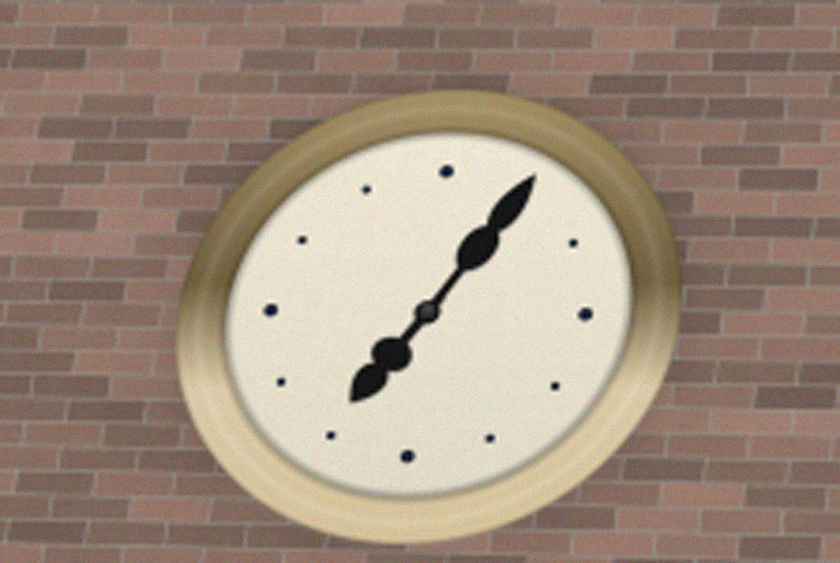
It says 7 h 05 min
